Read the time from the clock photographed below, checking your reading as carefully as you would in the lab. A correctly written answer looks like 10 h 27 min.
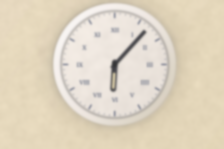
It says 6 h 07 min
